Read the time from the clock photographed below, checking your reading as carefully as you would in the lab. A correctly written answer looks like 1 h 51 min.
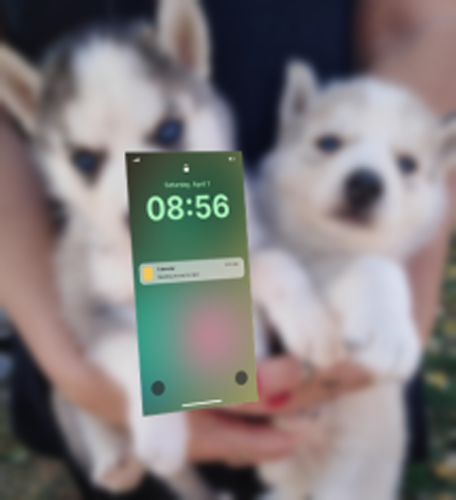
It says 8 h 56 min
